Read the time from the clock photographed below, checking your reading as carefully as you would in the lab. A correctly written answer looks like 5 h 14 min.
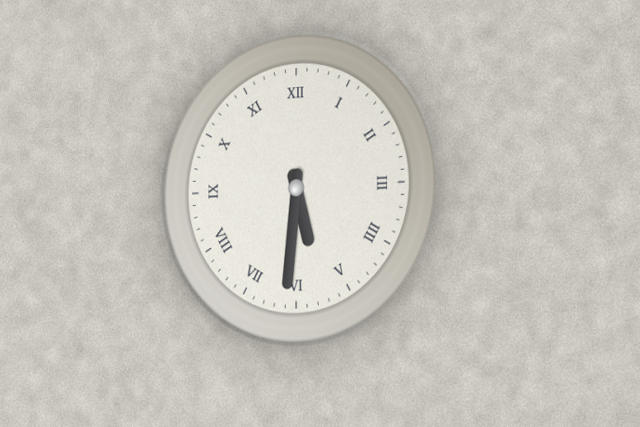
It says 5 h 31 min
